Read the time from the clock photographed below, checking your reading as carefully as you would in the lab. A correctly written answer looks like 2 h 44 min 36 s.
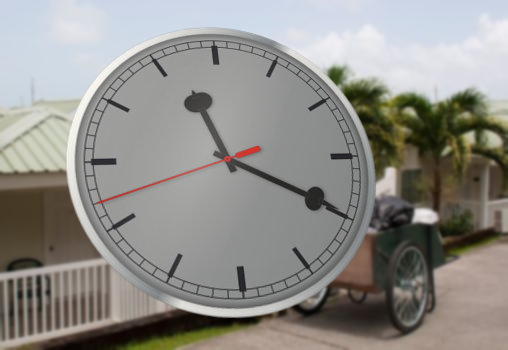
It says 11 h 19 min 42 s
